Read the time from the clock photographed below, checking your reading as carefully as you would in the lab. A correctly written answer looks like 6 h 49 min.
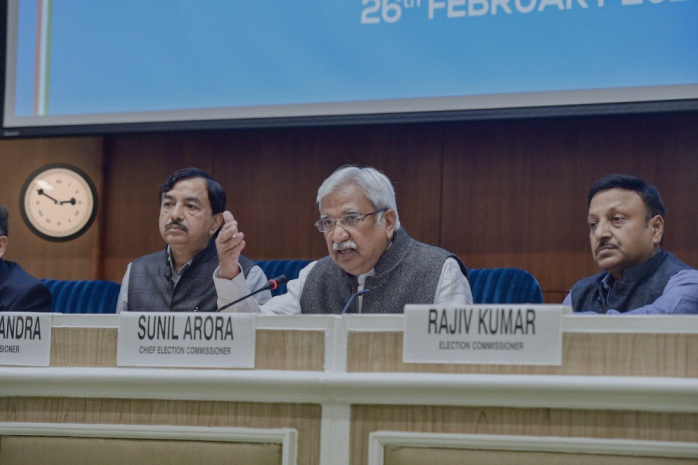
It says 2 h 50 min
